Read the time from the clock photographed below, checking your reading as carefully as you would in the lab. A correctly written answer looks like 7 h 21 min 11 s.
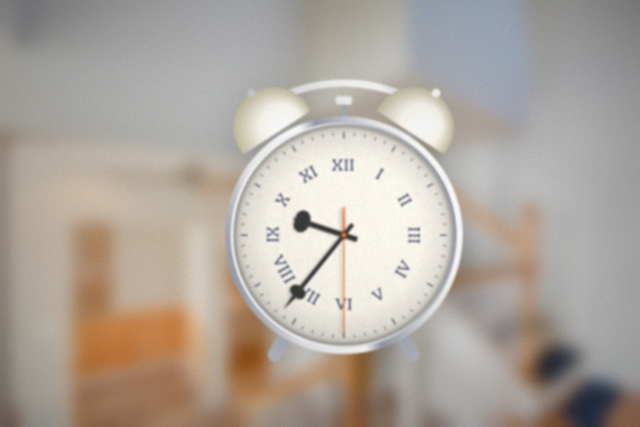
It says 9 h 36 min 30 s
